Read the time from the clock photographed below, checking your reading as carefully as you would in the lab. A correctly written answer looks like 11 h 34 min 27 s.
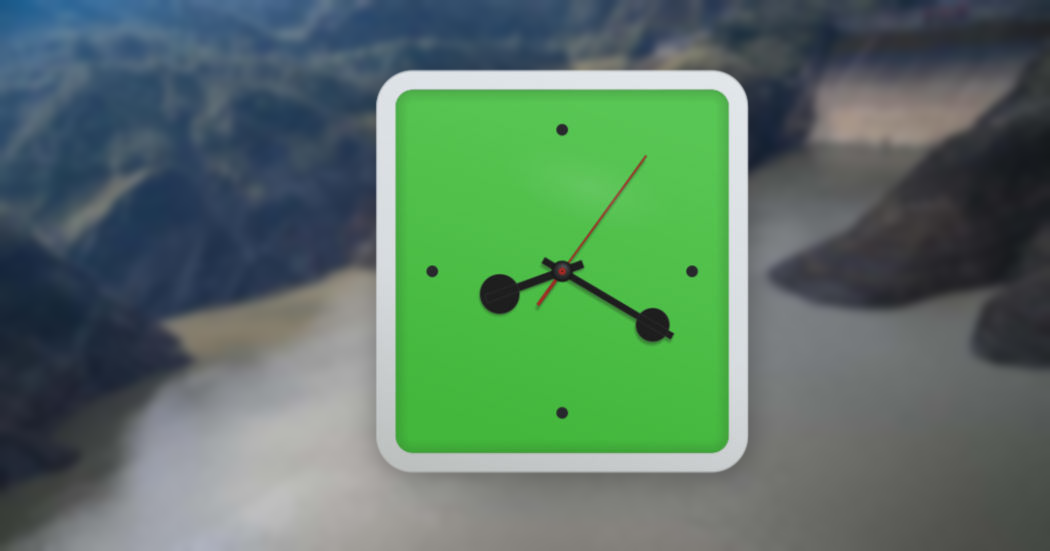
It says 8 h 20 min 06 s
